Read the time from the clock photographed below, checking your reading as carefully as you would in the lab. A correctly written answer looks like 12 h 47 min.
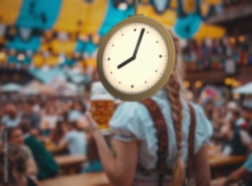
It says 8 h 03 min
